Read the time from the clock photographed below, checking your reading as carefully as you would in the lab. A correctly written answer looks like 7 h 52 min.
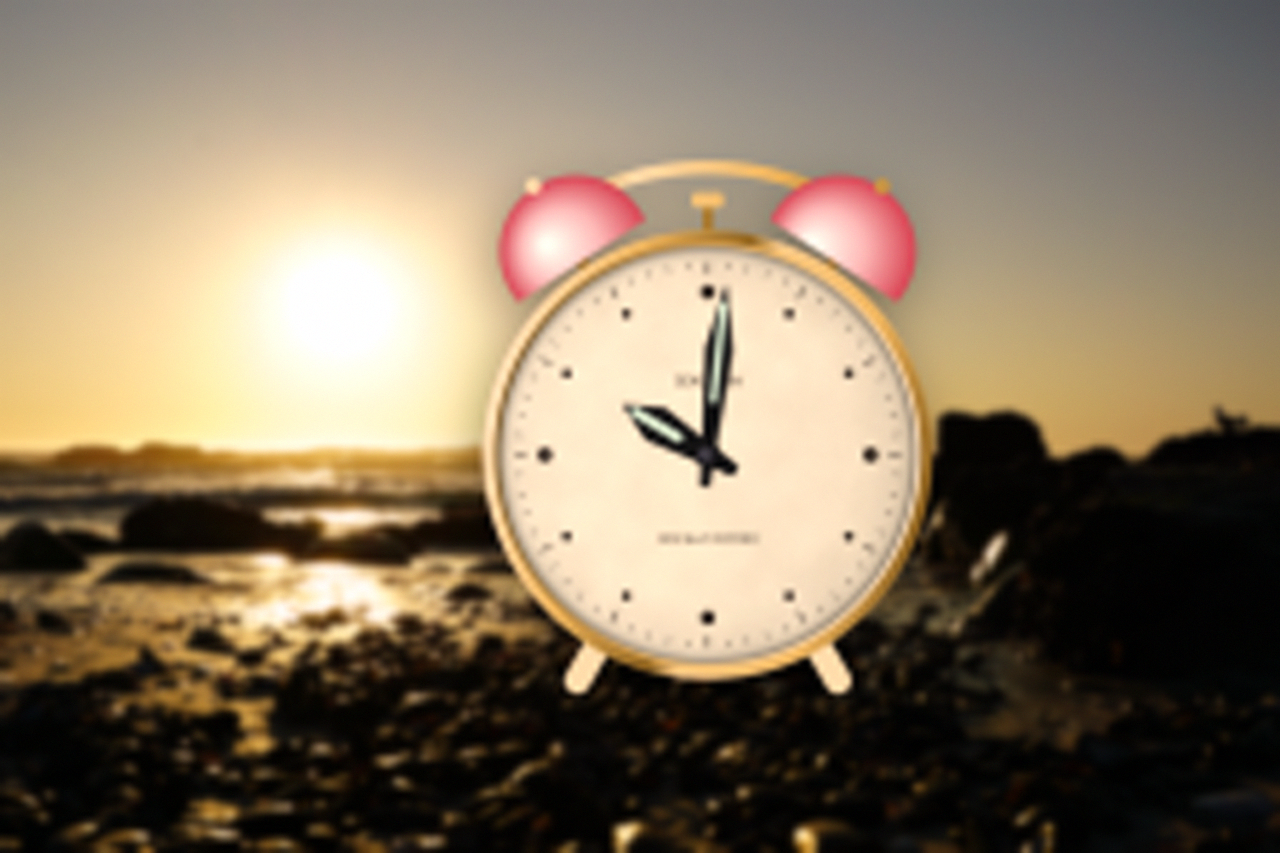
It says 10 h 01 min
